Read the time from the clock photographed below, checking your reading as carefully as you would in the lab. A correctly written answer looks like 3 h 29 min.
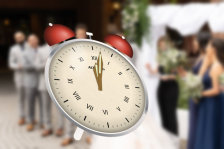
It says 12 h 02 min
